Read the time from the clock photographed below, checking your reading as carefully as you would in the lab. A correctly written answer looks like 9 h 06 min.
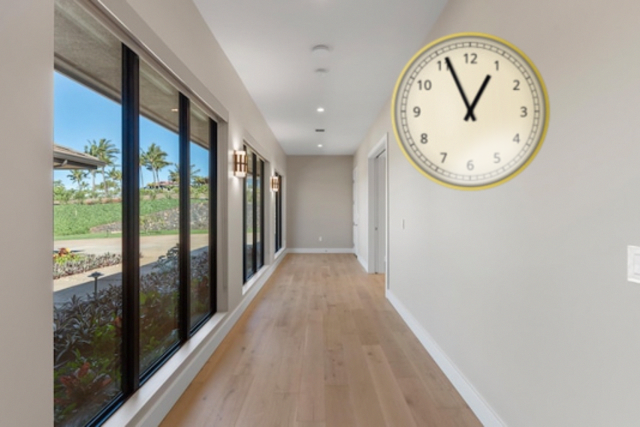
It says 12 h 56 min
